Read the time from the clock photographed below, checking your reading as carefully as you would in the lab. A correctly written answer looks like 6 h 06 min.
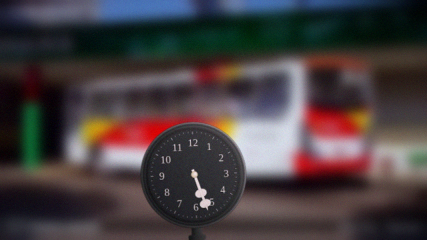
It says 5 h 27 min
